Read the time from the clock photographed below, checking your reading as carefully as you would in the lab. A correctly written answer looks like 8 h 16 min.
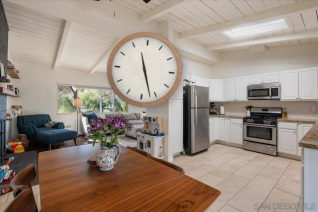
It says 11 h 27 min
